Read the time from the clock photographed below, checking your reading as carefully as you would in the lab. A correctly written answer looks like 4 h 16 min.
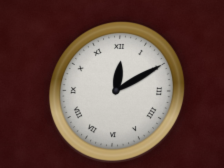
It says 12 h 10 min
